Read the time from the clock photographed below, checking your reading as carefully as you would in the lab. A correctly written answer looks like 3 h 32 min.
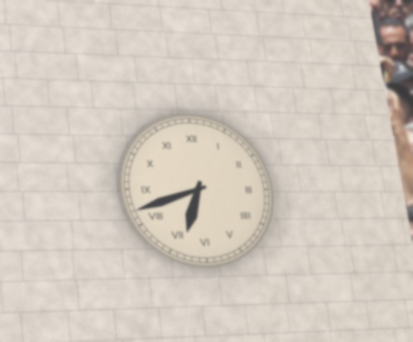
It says 6 h 42 min
